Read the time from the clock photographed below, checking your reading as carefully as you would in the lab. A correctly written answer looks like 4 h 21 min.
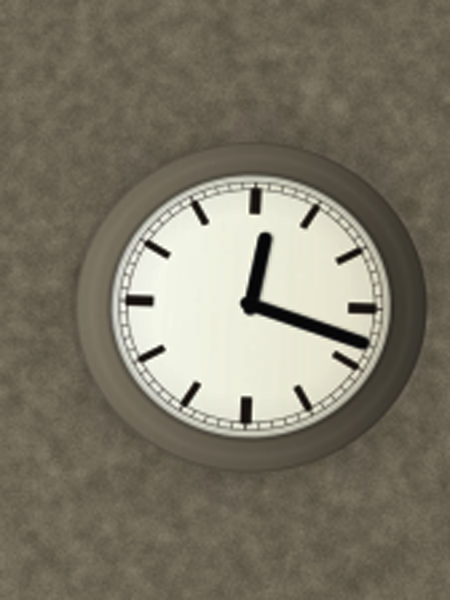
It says 12 h 18 min
